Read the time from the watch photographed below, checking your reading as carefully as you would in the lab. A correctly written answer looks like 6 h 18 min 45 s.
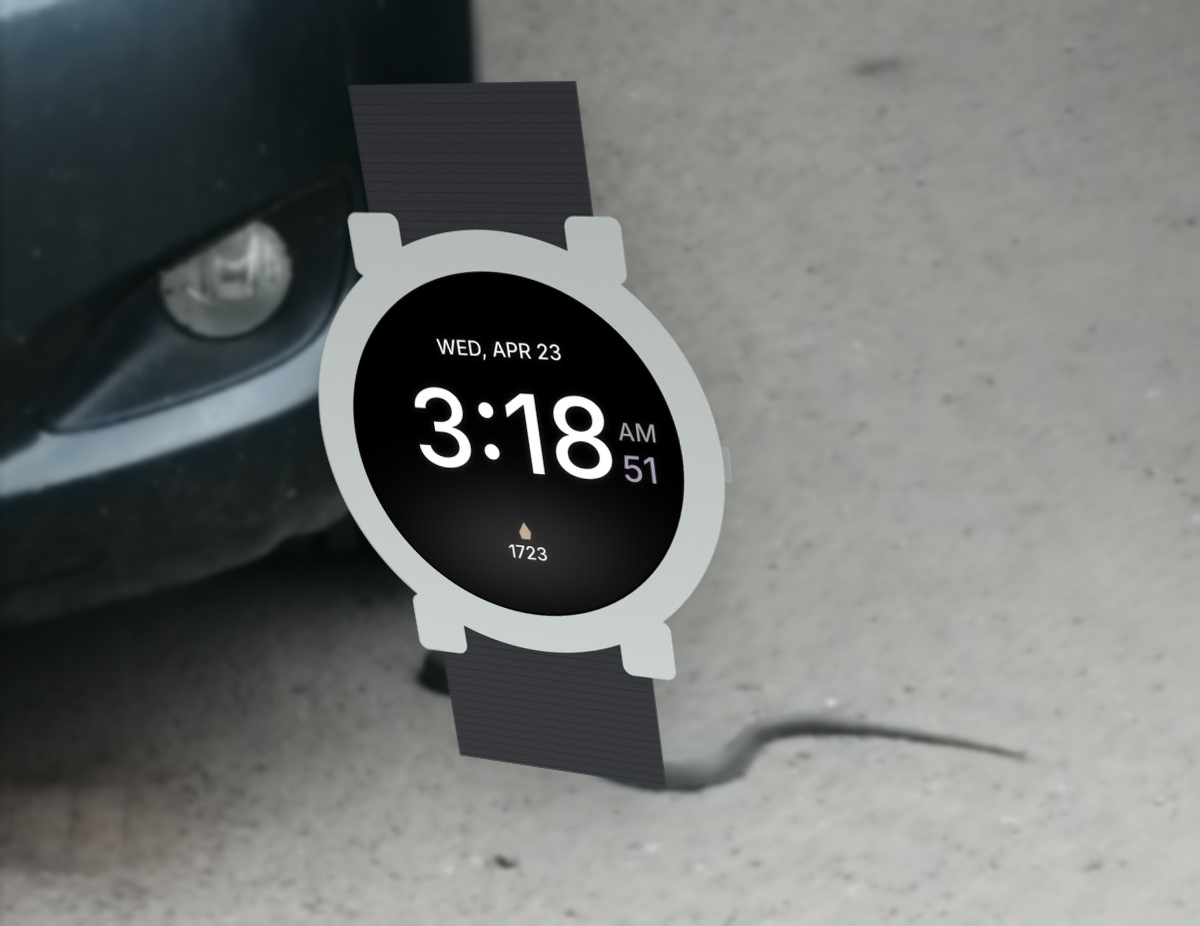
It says 3 h 18 min 51 s
